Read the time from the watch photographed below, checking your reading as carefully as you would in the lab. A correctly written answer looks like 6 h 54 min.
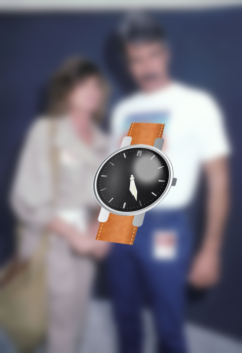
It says 5 h 26 min
